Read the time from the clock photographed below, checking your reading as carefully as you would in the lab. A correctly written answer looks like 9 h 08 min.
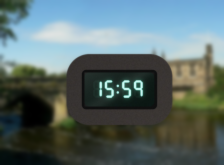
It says 15 h 59 min
